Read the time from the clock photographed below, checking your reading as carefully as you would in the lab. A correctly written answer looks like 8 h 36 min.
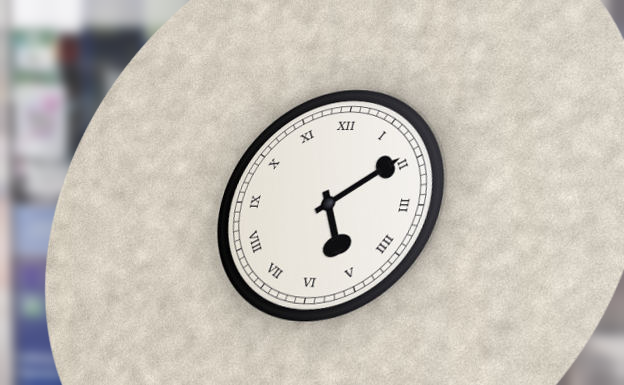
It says 5 h 09 min
